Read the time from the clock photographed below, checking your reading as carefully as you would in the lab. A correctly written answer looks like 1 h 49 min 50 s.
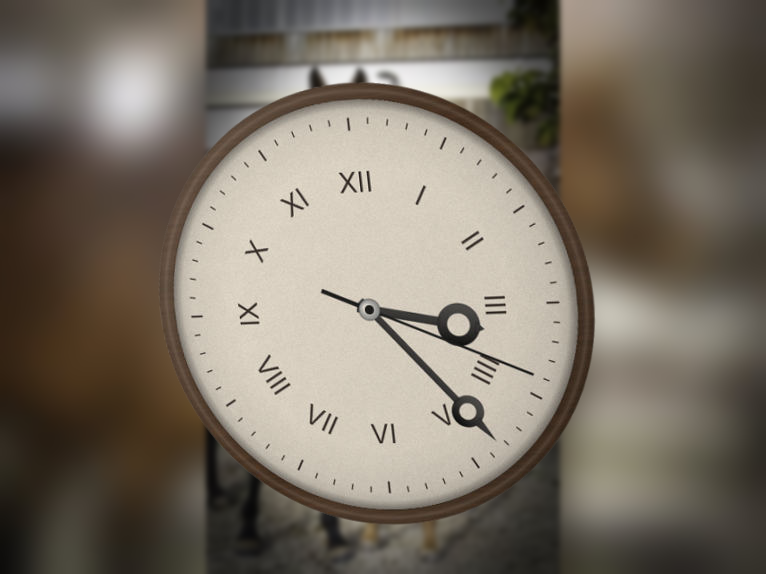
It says 3 h 23 min 19 s
